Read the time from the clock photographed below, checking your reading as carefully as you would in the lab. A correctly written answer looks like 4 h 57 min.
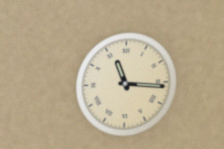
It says 11 h 16 min
